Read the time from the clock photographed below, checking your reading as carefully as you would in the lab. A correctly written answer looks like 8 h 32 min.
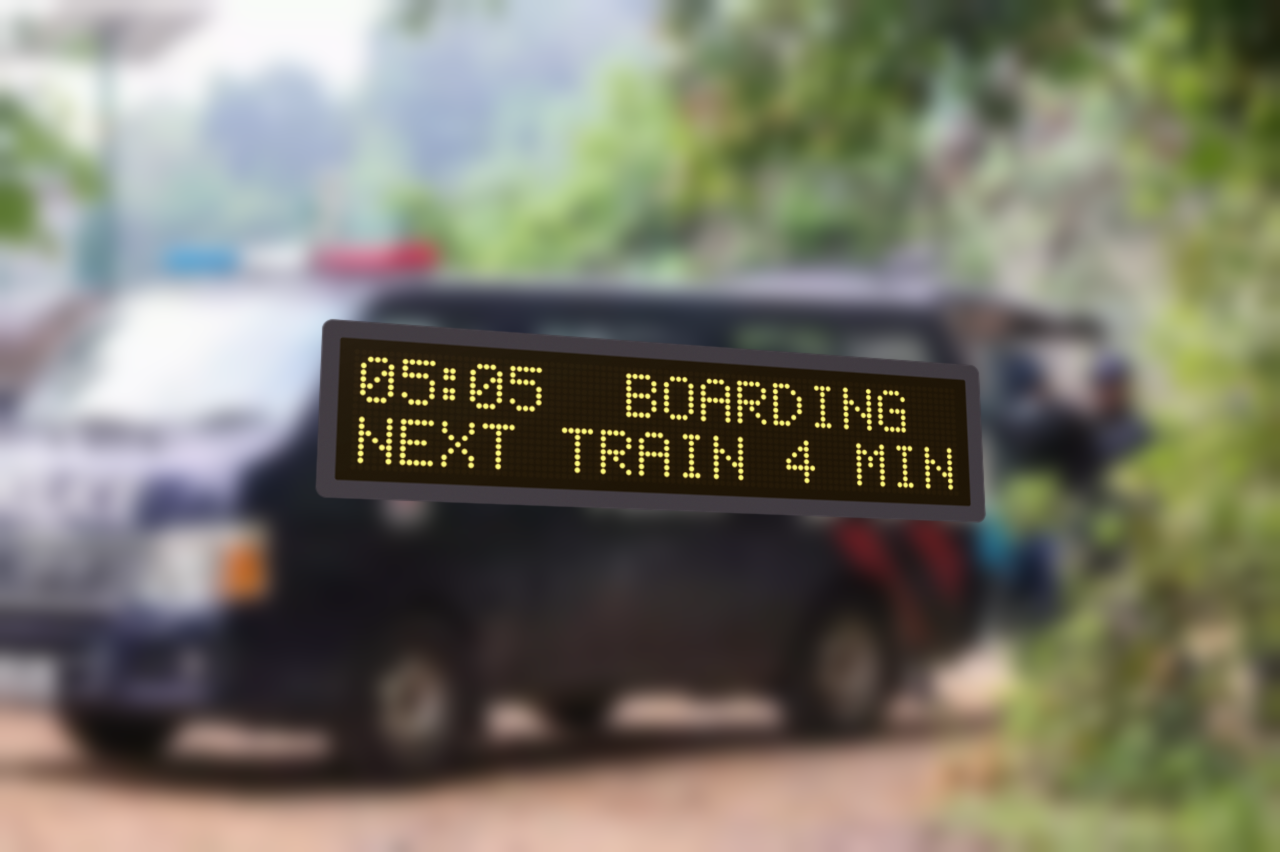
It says 5 h 05 min
